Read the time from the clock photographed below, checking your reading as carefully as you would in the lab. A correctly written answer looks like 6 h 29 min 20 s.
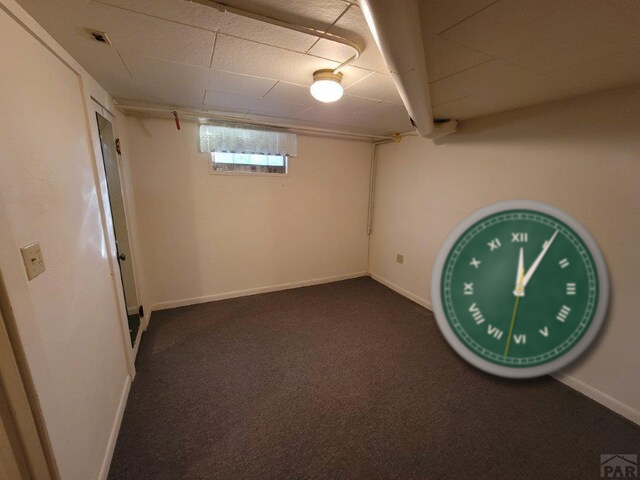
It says 12 h 05 min 32 s
